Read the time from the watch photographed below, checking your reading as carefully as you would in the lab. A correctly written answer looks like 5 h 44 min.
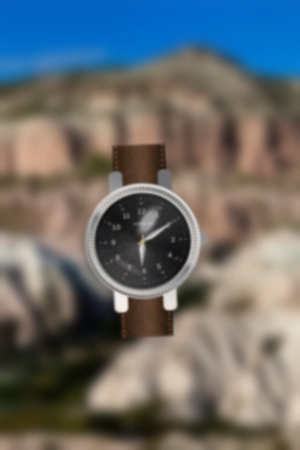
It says 6 h 10 min
